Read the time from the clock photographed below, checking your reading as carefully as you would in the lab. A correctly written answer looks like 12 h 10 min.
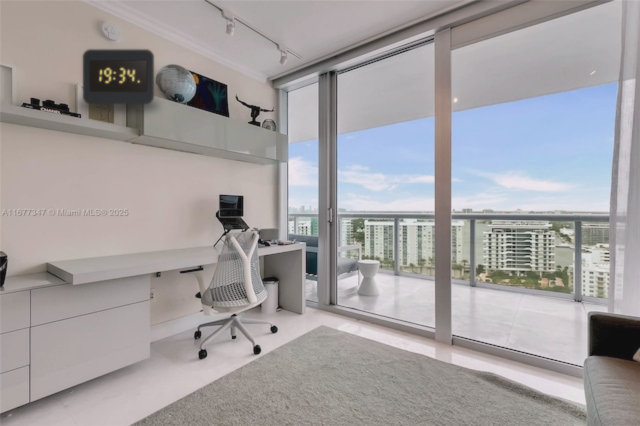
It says 19 h 34 min
